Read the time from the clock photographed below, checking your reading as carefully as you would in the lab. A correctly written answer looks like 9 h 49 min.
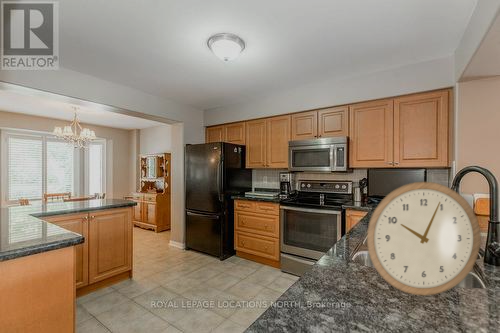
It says 10 h 04 min
